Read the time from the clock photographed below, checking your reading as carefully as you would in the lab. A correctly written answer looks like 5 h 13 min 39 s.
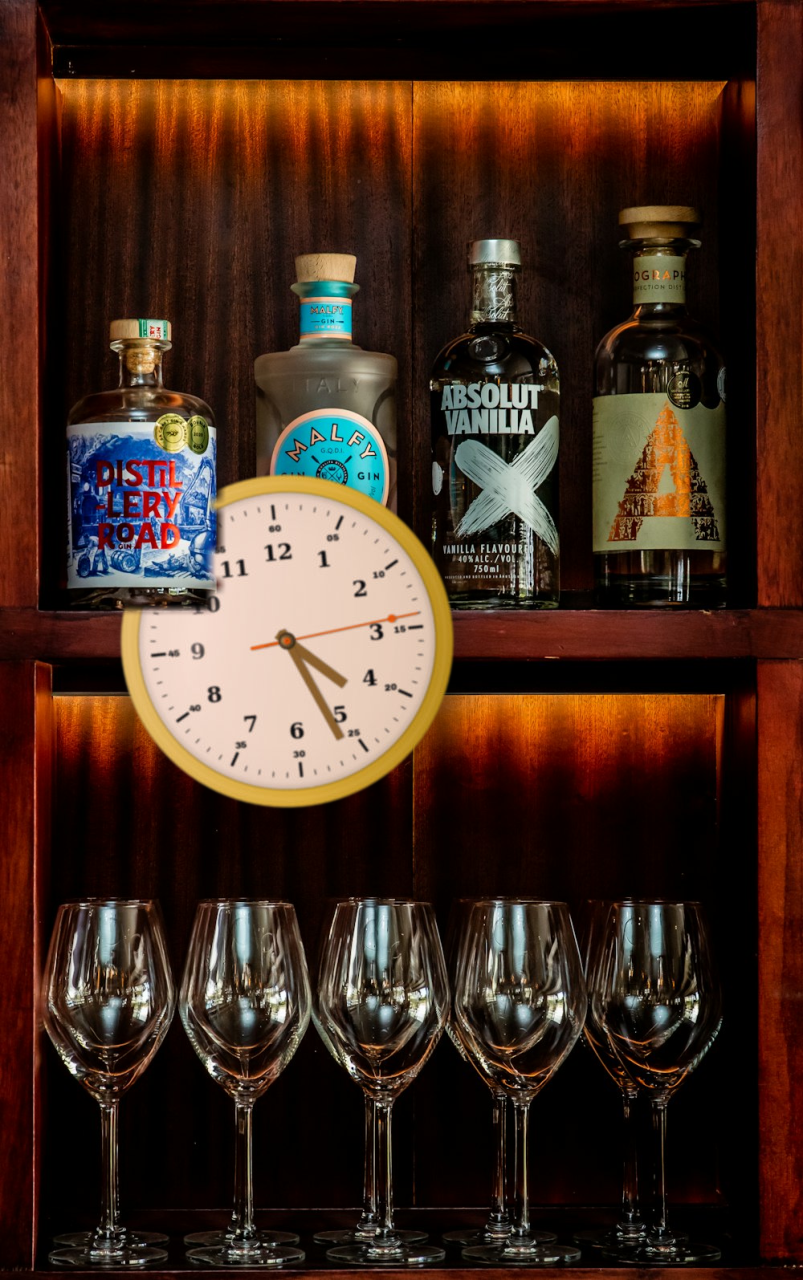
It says 4 h 26 min 14 s
